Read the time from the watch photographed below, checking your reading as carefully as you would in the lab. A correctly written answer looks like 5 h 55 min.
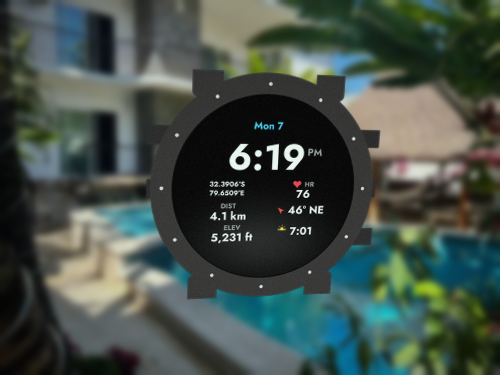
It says 6 h 19 min
